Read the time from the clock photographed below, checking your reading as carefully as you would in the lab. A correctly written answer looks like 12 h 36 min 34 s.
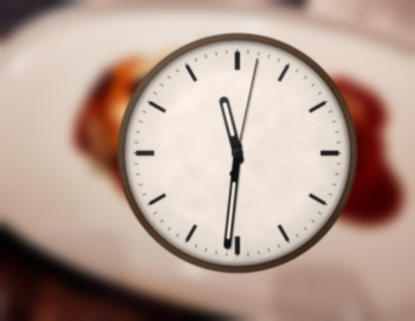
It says 11 h 31 min 02 s
